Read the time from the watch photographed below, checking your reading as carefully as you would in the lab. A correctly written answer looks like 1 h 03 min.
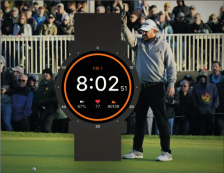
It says 8 h 02 min
